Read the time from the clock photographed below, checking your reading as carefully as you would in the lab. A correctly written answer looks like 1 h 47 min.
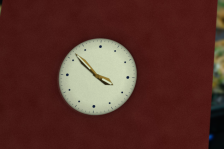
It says 3 h 52 min
